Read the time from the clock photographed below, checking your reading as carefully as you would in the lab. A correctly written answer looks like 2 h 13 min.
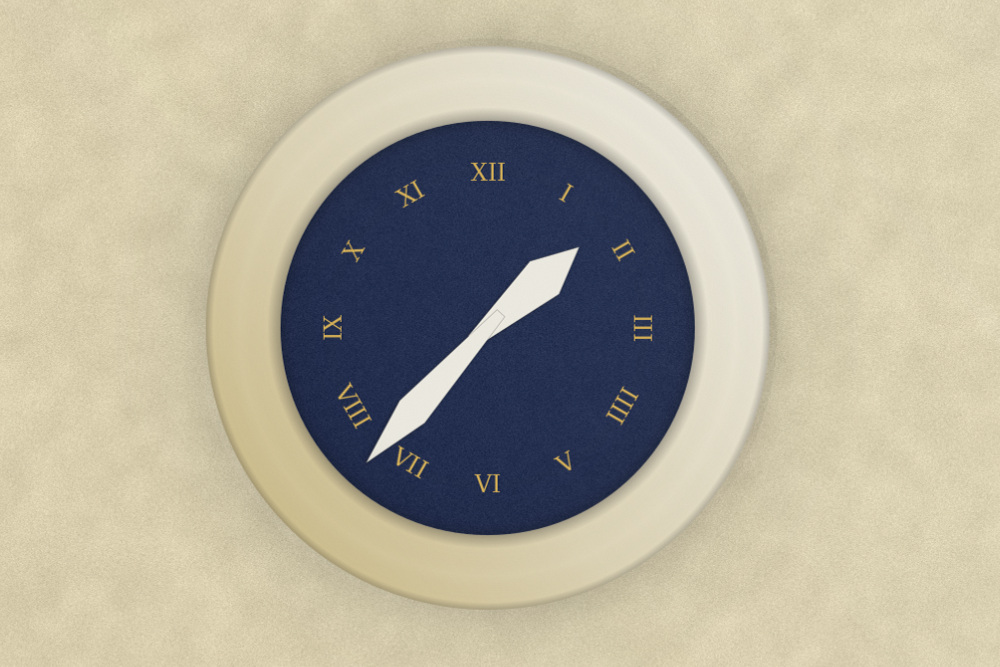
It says 1 h 37 min
